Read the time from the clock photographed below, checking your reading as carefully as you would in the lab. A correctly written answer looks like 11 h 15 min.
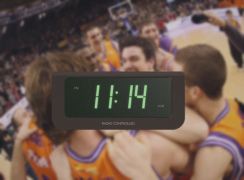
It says 11 h 14 min
